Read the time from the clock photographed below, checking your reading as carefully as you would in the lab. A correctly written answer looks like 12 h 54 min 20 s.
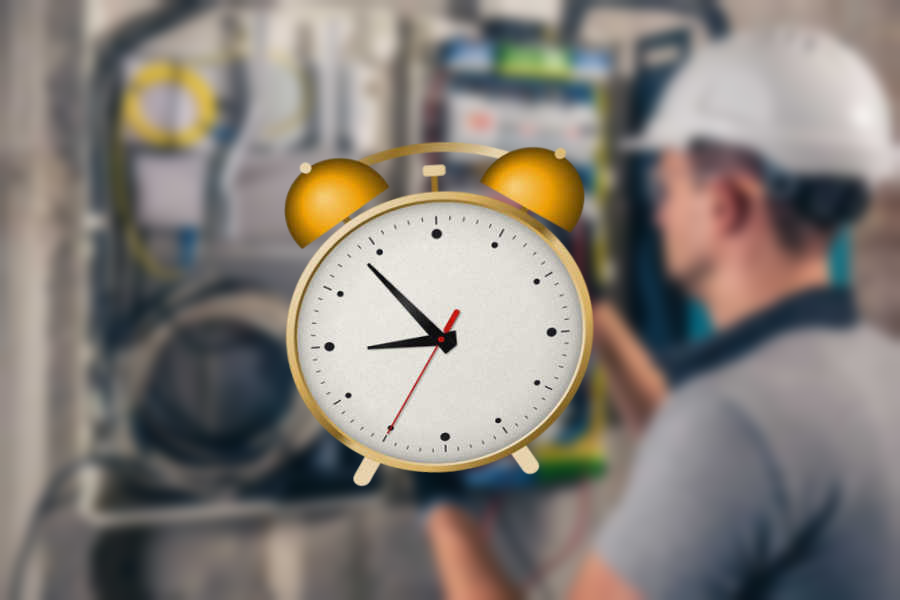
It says 8 h 53 min 35 s
